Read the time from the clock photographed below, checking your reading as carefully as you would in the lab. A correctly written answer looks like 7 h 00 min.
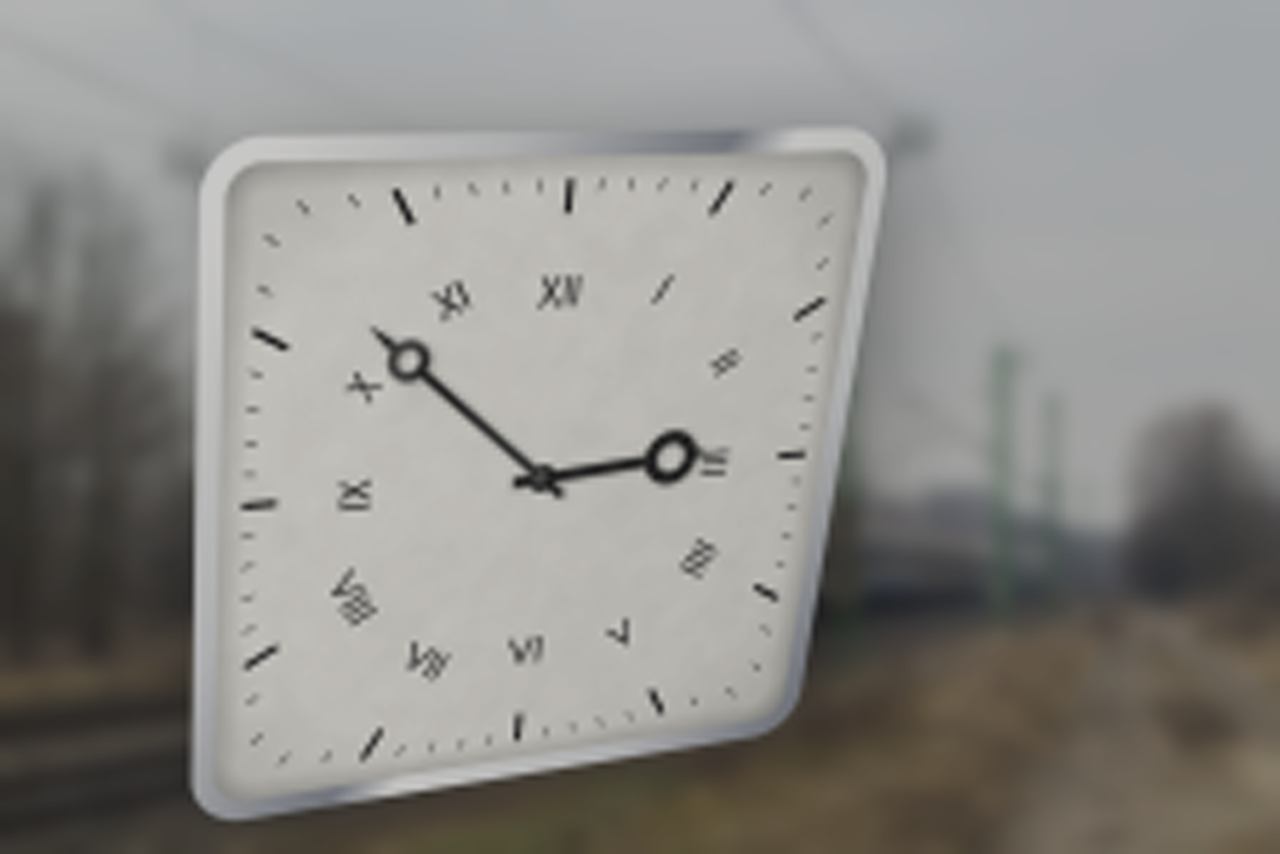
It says 2 h 52 min
